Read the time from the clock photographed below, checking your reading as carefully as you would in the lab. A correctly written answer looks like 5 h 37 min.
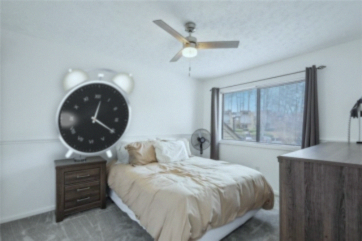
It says 12 h 20 min
